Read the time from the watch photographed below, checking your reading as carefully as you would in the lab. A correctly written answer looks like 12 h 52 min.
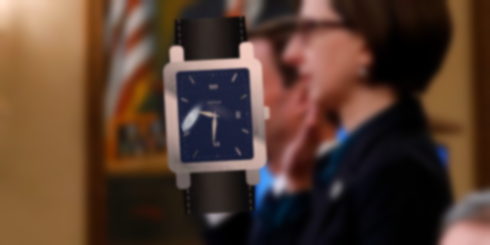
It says 9 h 31 min
